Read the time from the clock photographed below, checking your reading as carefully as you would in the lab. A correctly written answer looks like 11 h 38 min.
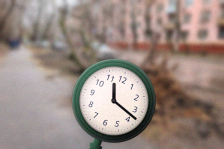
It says 11 h 18 min
